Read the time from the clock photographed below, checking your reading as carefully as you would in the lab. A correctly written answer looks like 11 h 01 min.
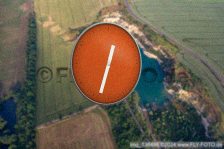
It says 12 h 33 min
